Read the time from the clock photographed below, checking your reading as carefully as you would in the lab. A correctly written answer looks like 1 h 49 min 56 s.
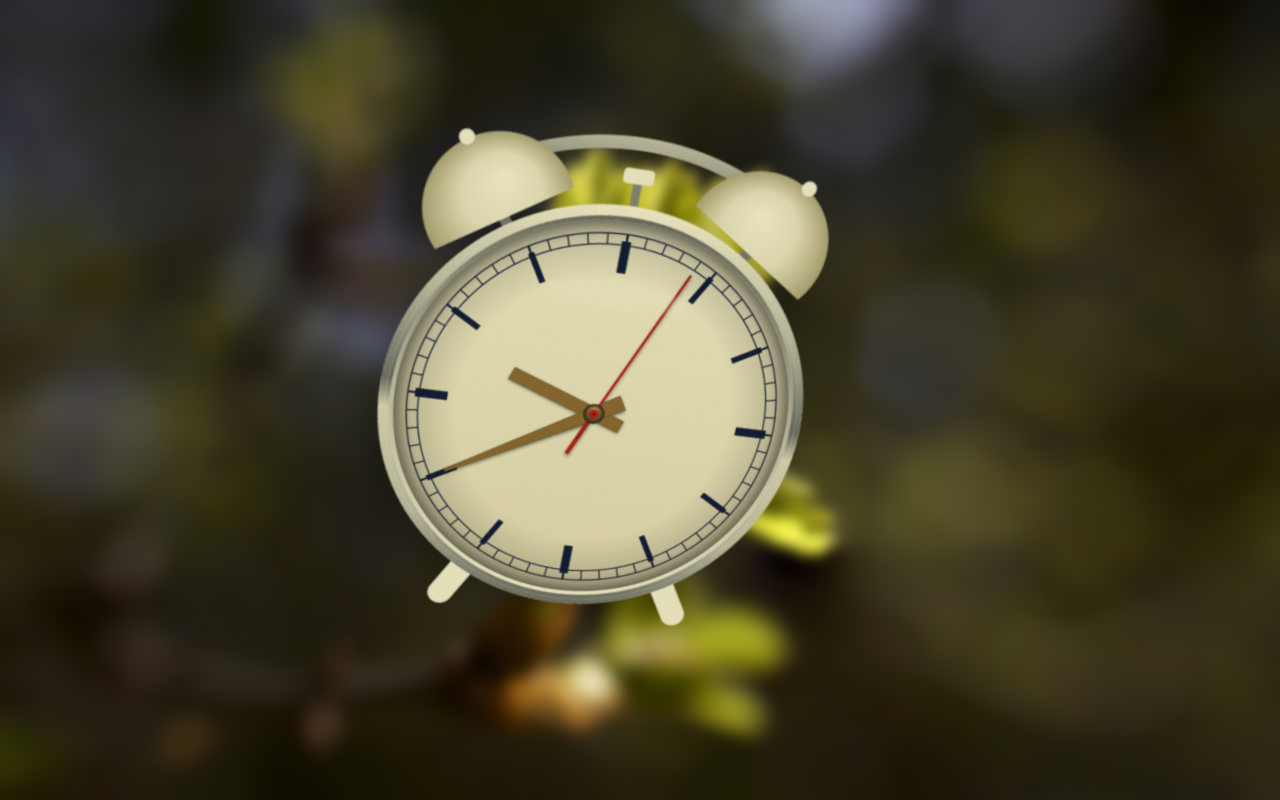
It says 9 h 40 min 04 s
